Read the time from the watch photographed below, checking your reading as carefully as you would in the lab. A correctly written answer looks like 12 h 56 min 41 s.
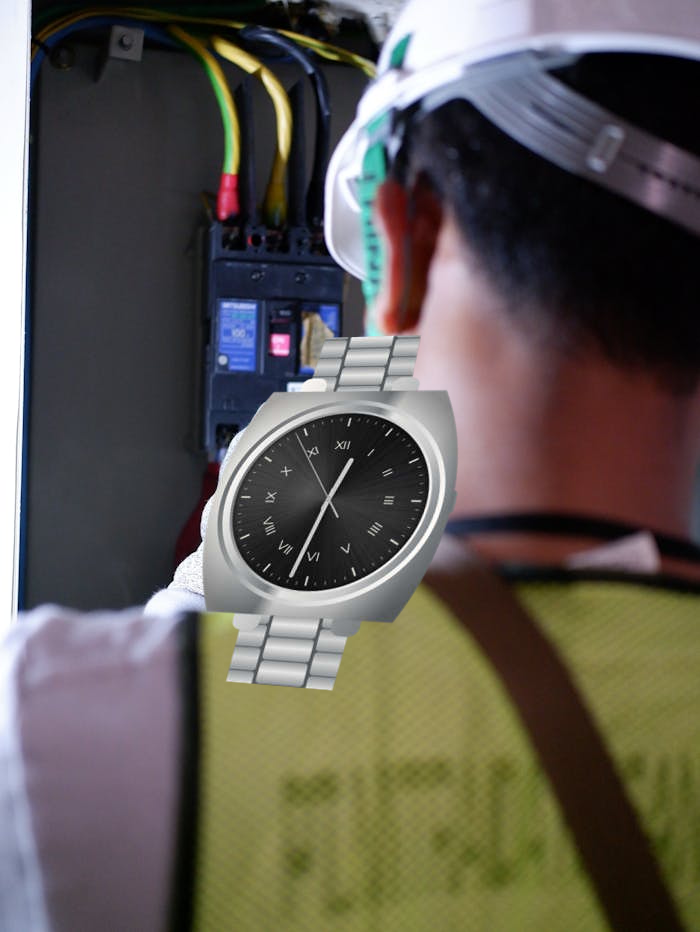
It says 12 h 31 min 54 s
